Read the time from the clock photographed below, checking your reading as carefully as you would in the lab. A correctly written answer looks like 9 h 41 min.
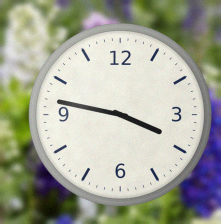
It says 3 h 47 min
